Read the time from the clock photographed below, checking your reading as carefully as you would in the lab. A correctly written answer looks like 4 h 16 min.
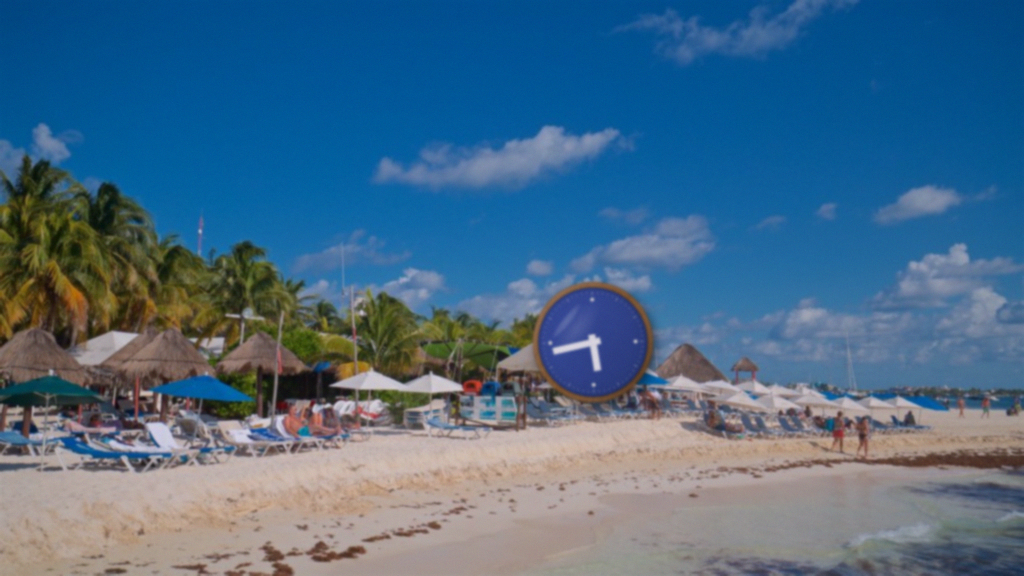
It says 5 h 43 min
